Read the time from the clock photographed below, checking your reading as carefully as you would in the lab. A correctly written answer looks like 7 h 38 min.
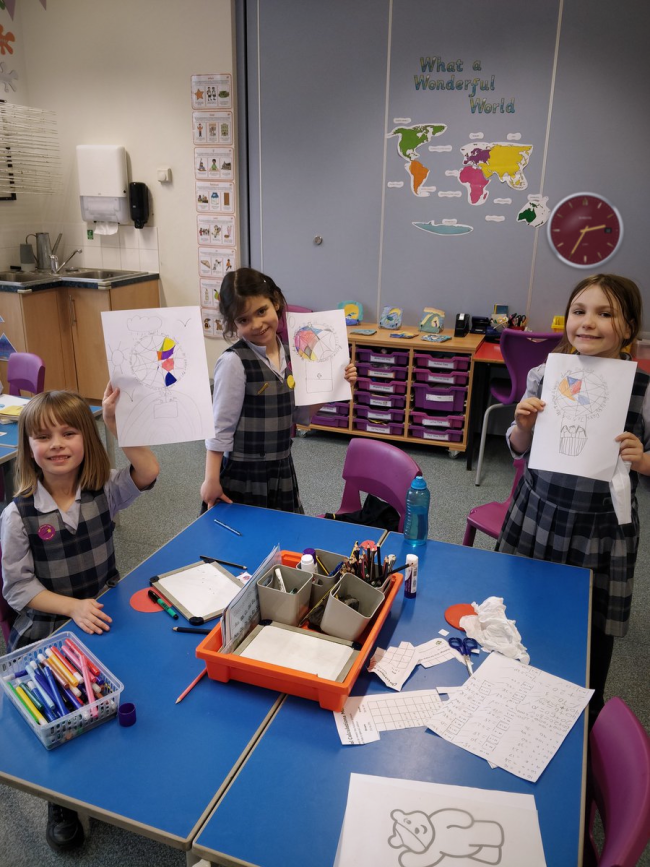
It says 2 h 35 min
